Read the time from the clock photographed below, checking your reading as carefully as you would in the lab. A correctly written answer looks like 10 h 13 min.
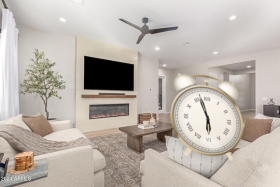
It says 5 h 57 min
